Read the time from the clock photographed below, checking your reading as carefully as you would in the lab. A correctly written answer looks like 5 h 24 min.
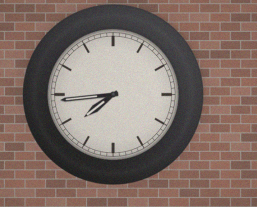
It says 7 h 44 min
